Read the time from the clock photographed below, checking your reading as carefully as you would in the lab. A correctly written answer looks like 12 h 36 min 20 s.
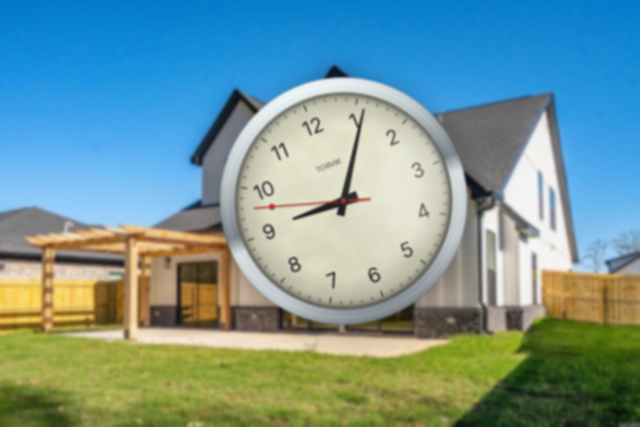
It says 9 h 05 min 48 s
